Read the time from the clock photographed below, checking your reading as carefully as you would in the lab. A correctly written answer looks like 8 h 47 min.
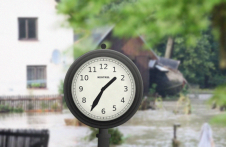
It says 1 h 35 min
